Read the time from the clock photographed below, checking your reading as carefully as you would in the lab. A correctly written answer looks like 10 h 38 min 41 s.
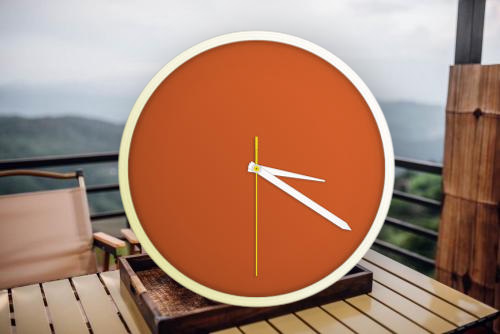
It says 3 h 20 min 30 s
